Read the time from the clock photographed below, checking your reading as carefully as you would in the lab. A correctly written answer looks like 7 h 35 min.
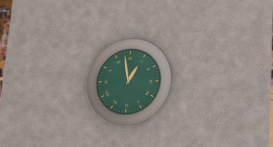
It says 12 h 58 min
